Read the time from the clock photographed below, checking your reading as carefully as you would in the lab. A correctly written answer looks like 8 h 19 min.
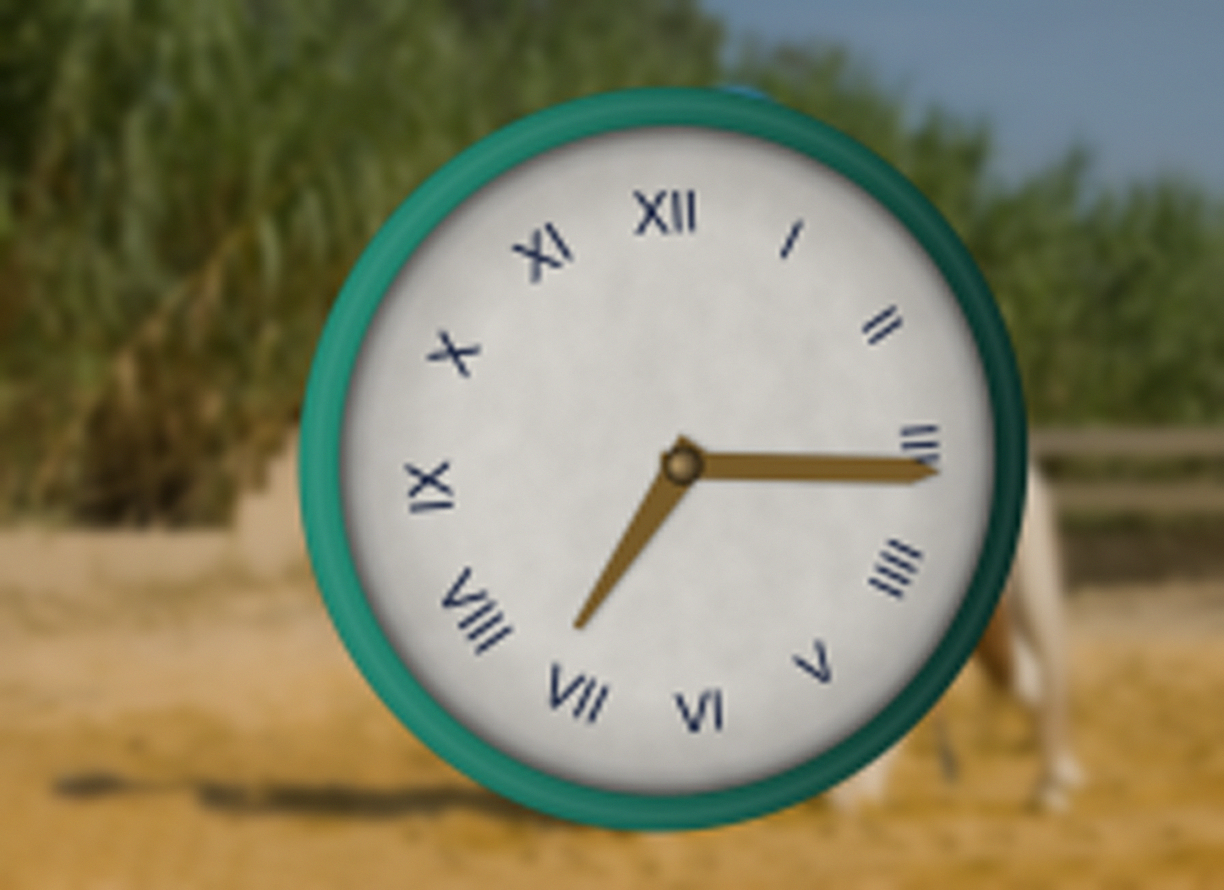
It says 7 h 16 min
